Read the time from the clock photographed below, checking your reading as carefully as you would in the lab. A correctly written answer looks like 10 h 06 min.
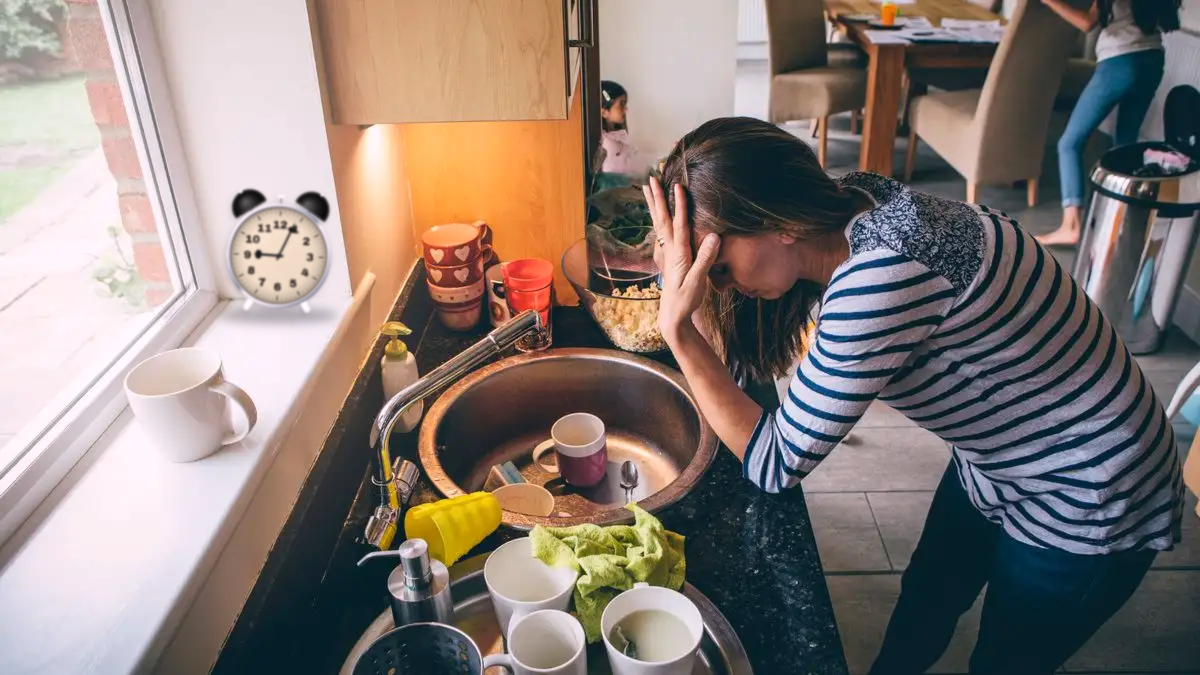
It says 9 h 04 min
